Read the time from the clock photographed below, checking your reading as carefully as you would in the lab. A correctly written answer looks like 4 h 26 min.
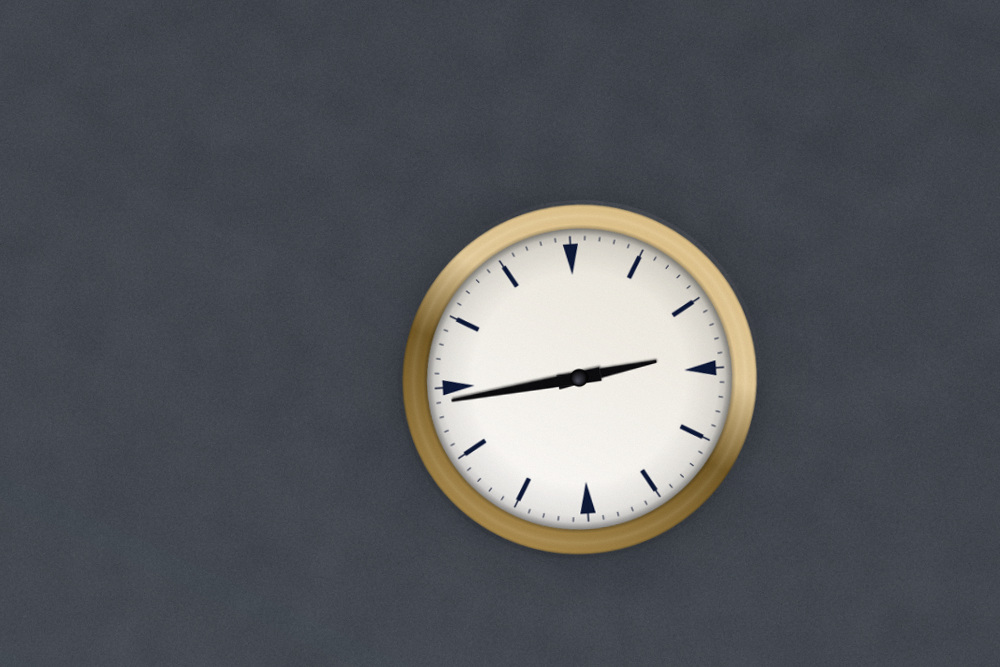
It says 2 h 44 min
